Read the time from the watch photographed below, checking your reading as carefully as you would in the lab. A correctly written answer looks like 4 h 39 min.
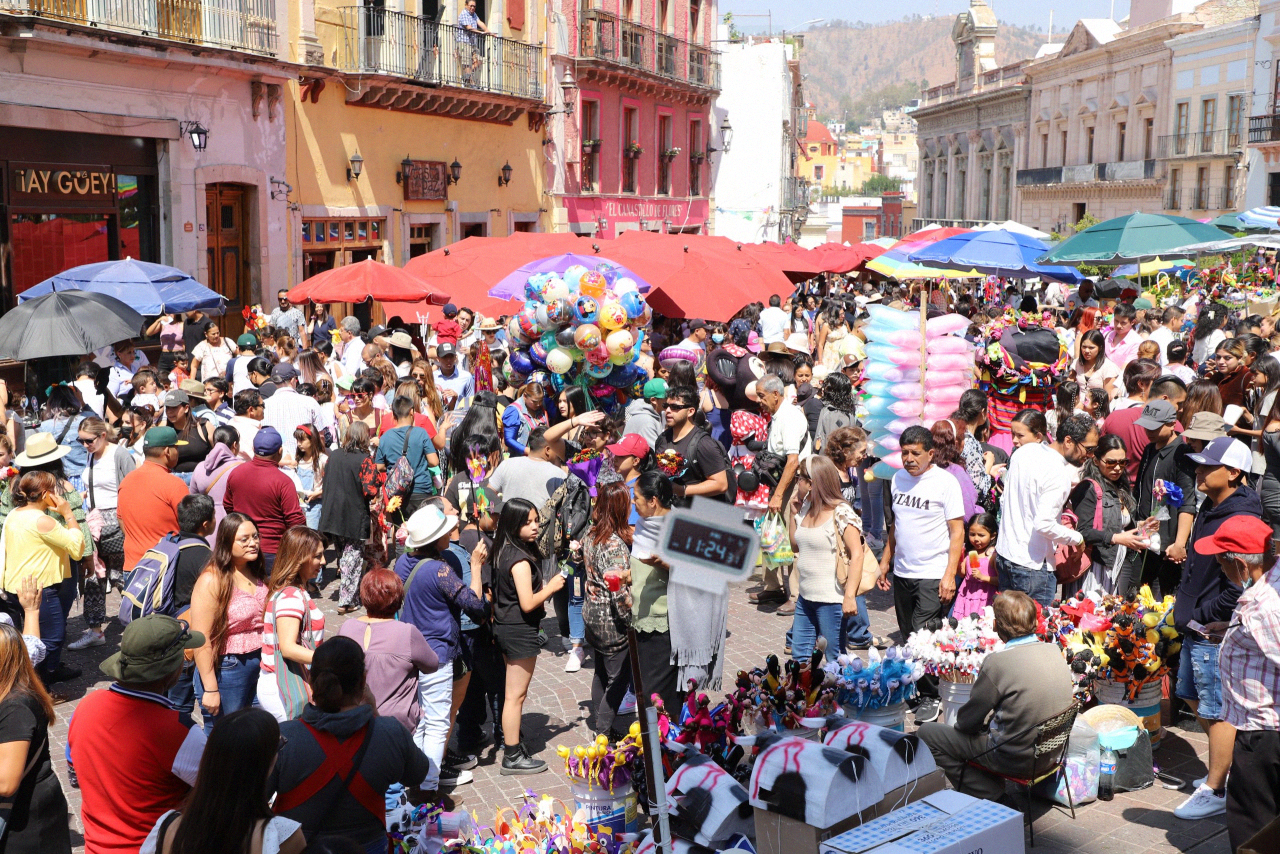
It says 11 h 24 min
